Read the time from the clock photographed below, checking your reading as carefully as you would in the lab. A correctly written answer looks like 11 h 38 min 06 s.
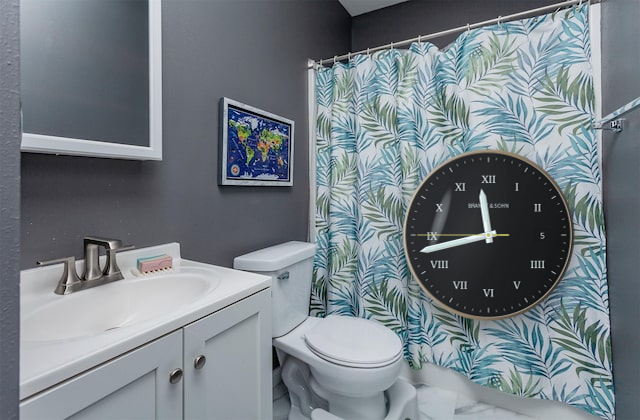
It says 11 h 42 min 45 s
